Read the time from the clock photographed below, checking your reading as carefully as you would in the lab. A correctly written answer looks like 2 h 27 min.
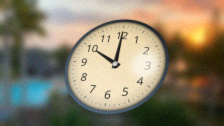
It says 10 h 00 min
